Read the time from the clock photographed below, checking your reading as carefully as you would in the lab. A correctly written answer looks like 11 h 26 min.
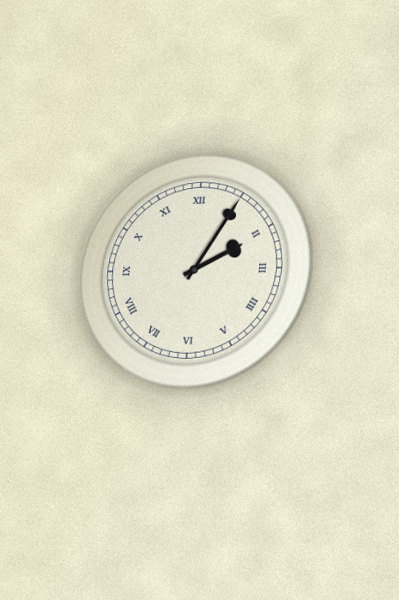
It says 2 h 05 min
